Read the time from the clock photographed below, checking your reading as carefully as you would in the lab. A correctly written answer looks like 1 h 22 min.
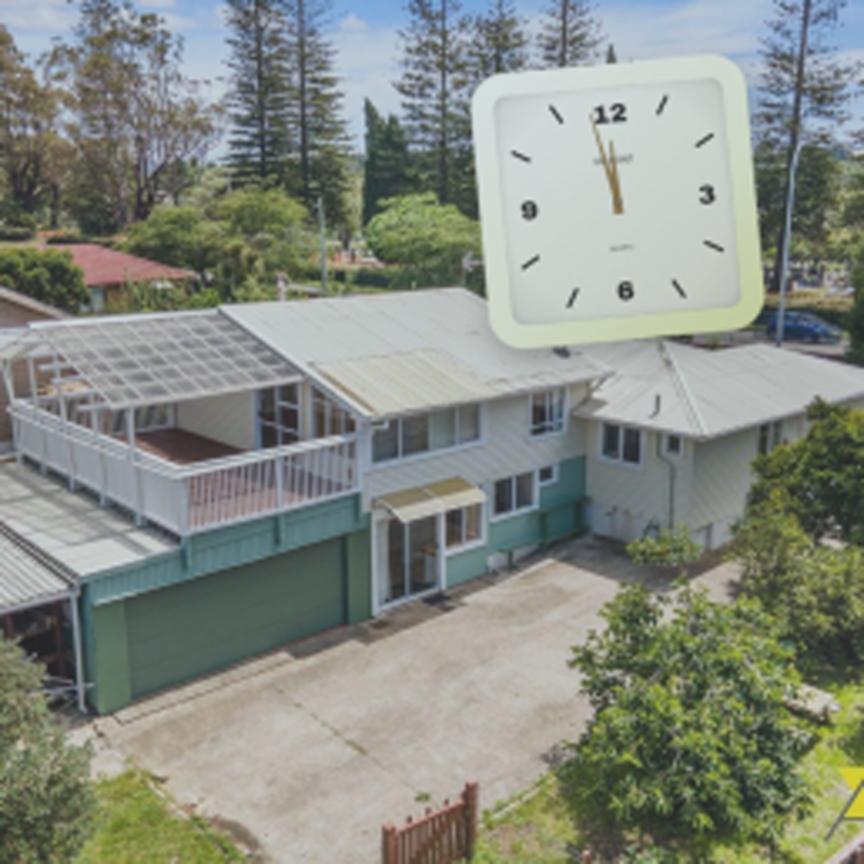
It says 11 h 58 min
